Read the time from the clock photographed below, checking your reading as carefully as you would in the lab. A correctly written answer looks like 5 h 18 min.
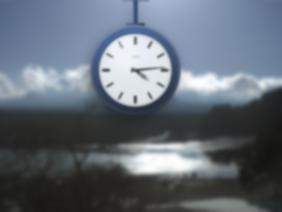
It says 4 h 14 min
